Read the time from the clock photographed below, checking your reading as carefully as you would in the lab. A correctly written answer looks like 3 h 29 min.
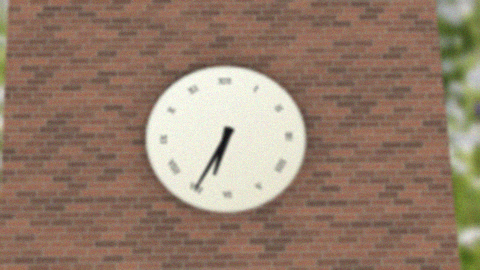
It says 6 h 35 min
